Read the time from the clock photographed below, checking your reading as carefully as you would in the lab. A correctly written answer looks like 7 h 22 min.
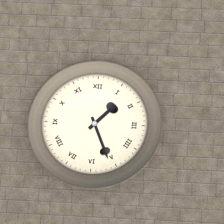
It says 1 h 26 min
